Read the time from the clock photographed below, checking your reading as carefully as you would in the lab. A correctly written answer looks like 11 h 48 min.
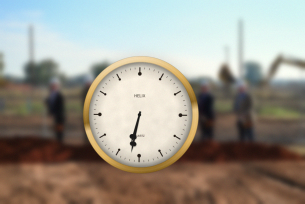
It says 6 h 32 min
